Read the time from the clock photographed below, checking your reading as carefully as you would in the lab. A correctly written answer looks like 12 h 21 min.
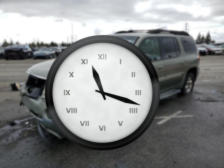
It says 11 h 18 min
